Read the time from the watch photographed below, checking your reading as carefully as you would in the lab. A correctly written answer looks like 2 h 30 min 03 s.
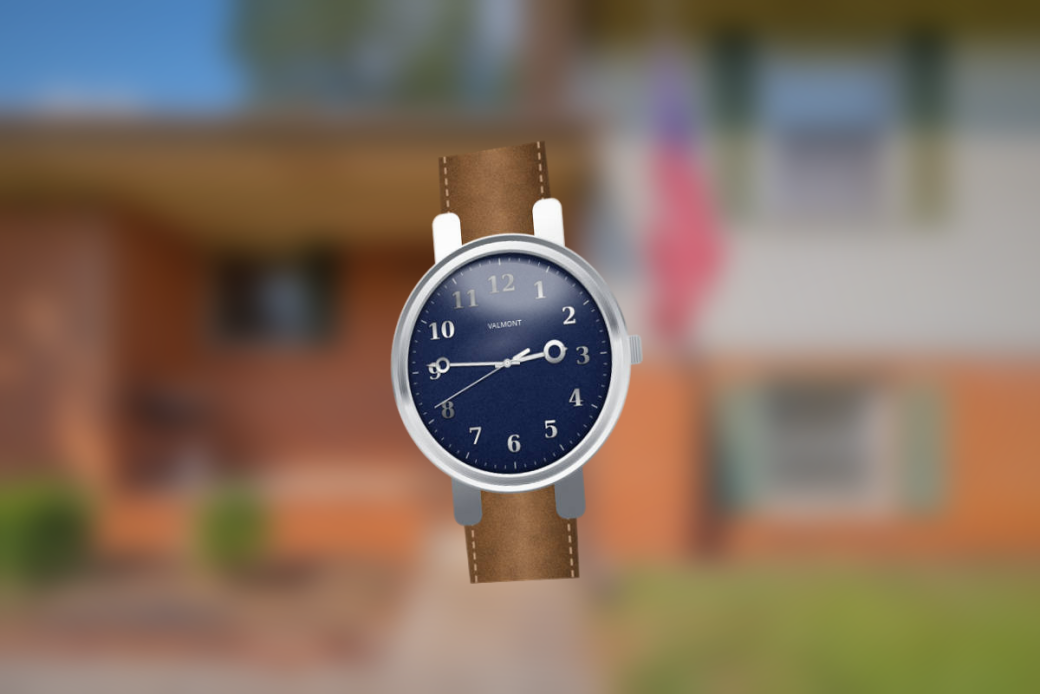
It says 2 h 45 min 41 s
